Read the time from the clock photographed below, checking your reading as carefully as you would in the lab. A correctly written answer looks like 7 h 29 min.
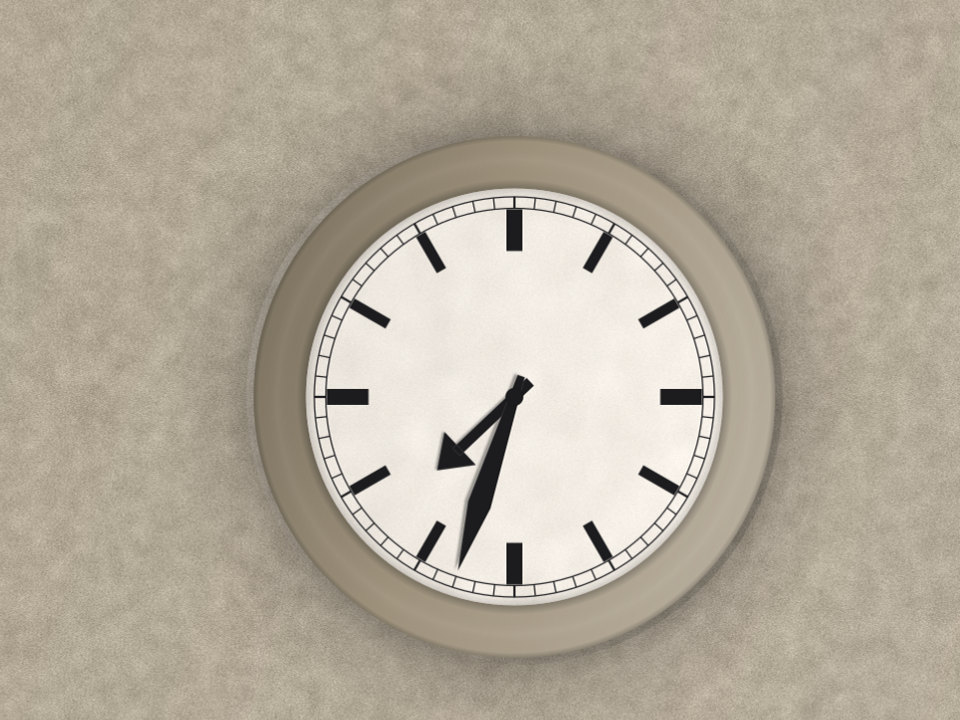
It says 7 h 33 min
